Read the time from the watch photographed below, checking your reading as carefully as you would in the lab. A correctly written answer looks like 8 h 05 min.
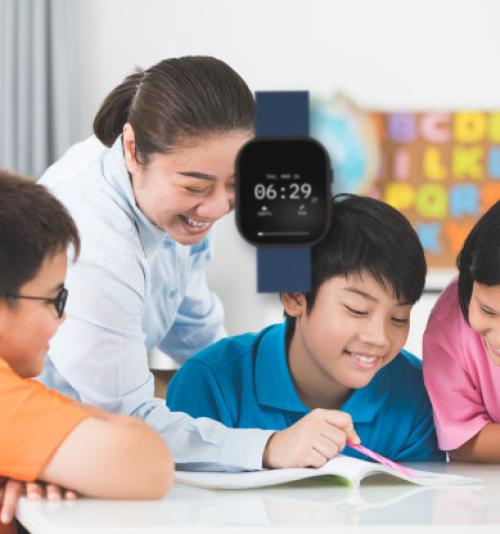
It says 6 h 29 min
